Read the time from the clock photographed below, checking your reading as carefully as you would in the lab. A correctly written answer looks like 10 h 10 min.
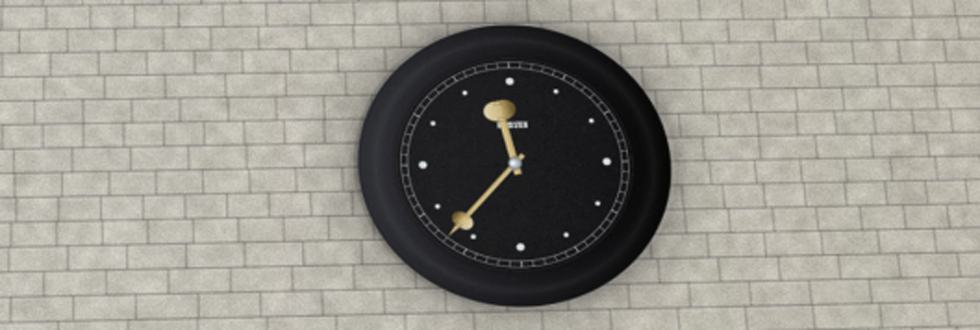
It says 11 h 37 min
